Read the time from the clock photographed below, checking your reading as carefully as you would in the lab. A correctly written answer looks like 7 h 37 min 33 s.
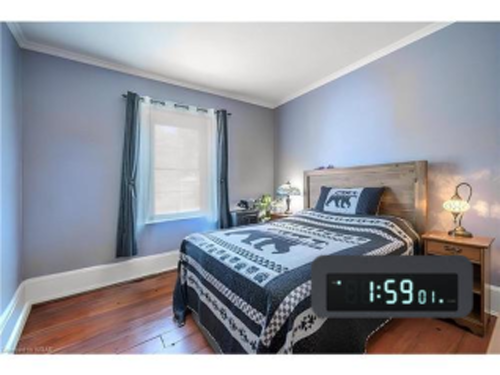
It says 1 h 59 min 01 s
